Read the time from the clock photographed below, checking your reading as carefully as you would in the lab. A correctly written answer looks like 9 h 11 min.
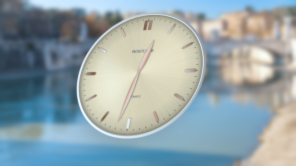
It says 12 h 32 min
